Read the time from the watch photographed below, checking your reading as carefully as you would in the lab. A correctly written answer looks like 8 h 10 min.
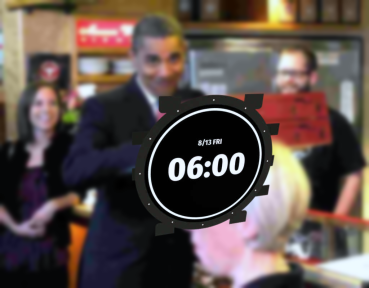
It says 6 h 00 min
